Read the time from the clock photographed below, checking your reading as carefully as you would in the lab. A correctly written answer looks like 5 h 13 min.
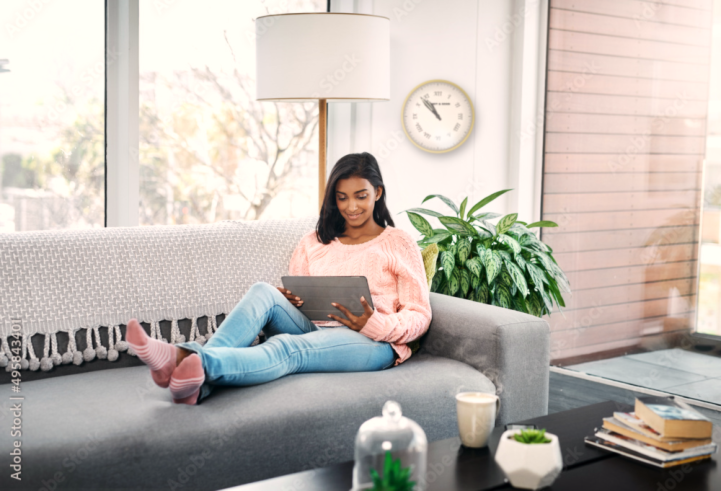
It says 10 h 53 min
